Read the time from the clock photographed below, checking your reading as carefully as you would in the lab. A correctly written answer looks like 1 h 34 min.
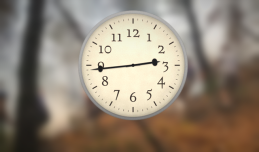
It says 2 h 44 min
